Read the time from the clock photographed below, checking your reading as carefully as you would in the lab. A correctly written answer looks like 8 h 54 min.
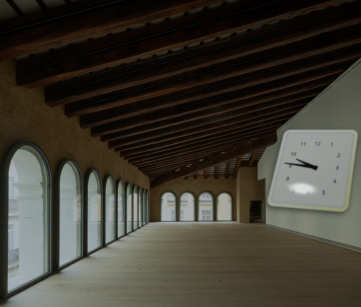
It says 9 h 46 min
